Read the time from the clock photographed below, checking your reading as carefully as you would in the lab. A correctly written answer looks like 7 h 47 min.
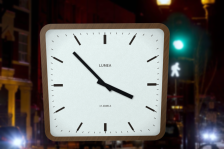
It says 3 h 53 min
